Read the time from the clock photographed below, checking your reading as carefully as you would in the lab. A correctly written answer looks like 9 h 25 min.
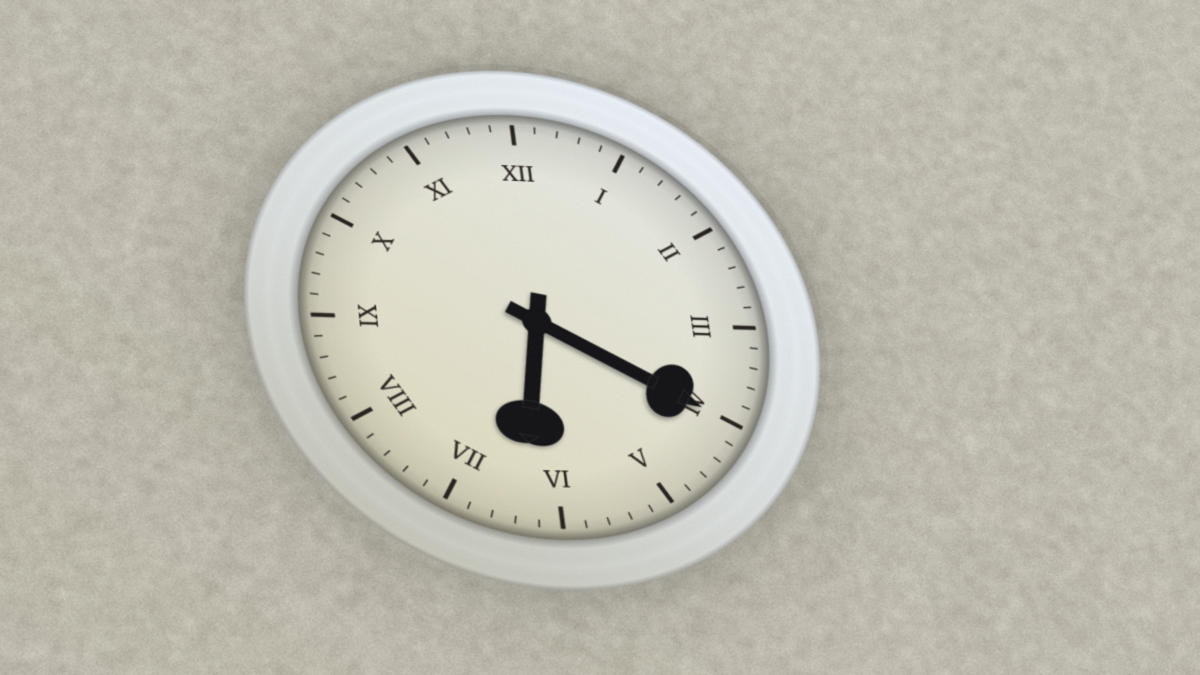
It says 6 h 20 min
